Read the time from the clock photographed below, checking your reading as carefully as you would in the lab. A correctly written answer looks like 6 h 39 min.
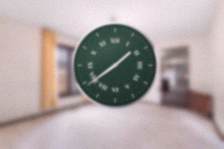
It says 1 h 39 min
